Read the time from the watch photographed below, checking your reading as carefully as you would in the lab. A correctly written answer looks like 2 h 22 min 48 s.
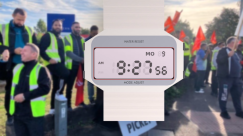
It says 9 h 27 min 56 s
